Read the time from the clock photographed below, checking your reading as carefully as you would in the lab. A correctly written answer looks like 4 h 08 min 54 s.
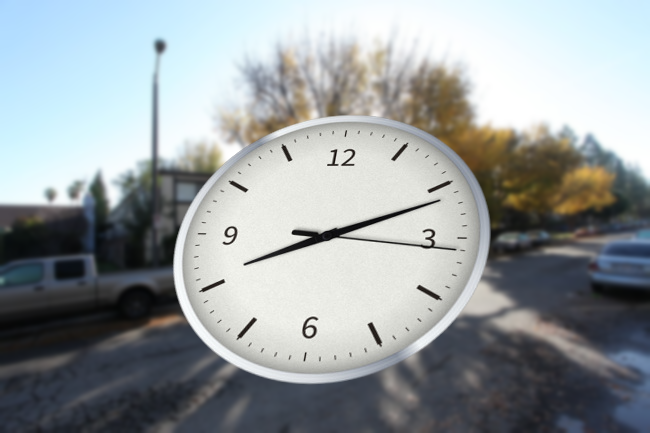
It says 8 h 11 min 16 s
